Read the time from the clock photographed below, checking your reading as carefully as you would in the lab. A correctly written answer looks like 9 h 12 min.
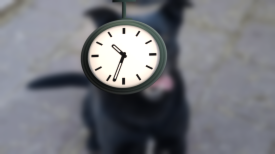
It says 10 h 33 min
